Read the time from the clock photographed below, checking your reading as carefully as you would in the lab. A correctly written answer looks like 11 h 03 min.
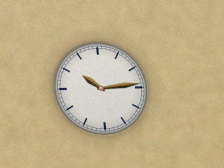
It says 10 h 14 min
